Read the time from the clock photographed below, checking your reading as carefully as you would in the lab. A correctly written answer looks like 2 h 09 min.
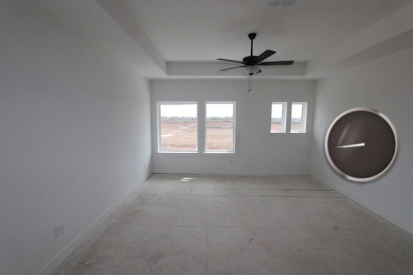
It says 8 h 44 min
